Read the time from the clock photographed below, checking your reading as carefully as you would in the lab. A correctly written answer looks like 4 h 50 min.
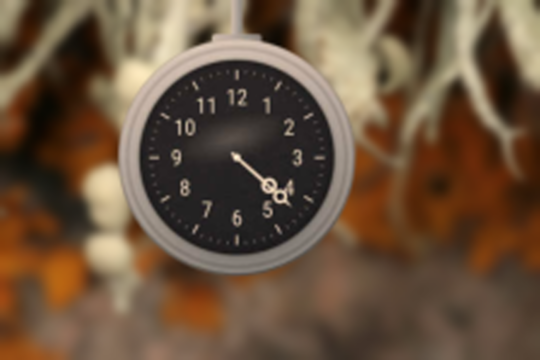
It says 4 h 22 min
